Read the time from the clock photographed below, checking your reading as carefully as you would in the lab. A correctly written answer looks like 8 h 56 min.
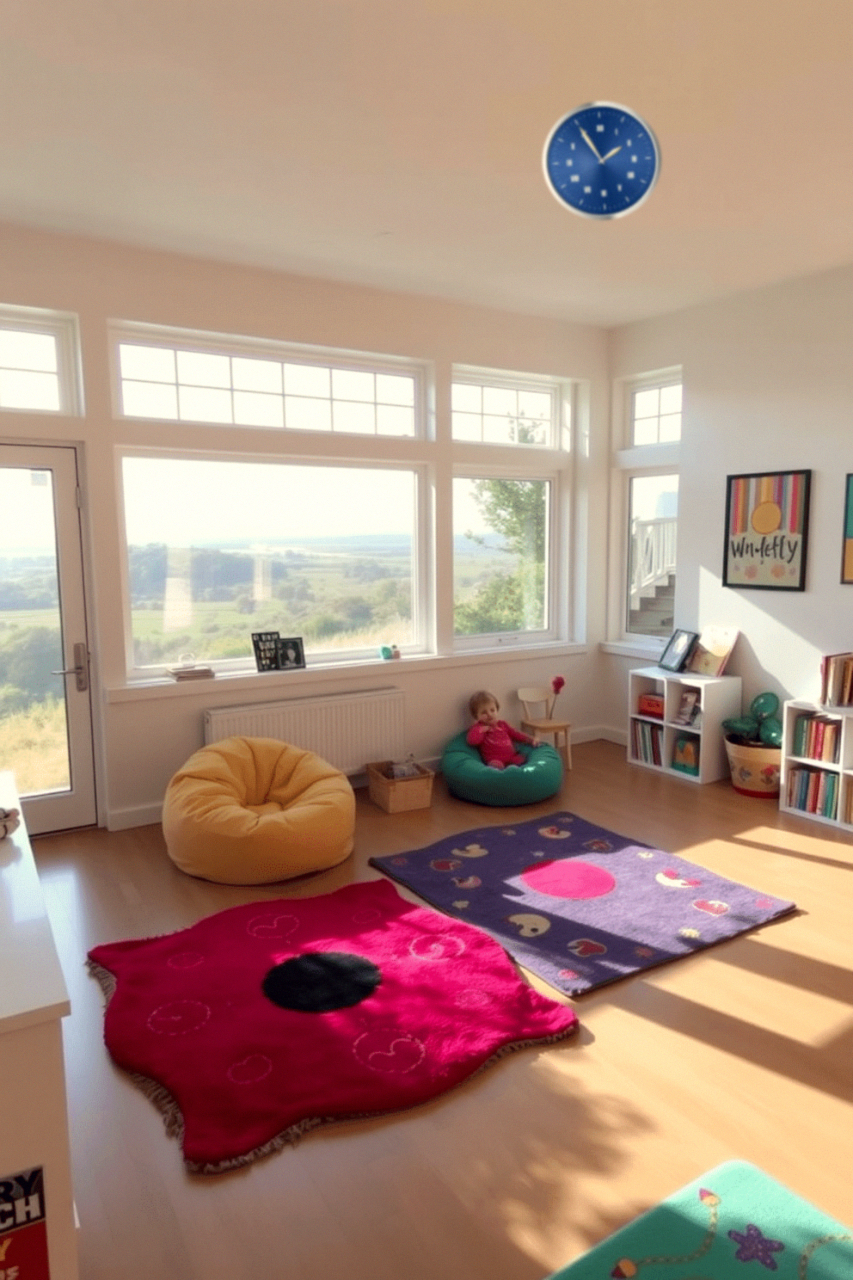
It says 1 h 55 min
